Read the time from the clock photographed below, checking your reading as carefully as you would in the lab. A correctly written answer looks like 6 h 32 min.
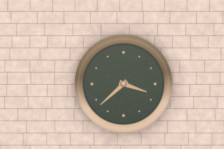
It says 3 h 38 min
